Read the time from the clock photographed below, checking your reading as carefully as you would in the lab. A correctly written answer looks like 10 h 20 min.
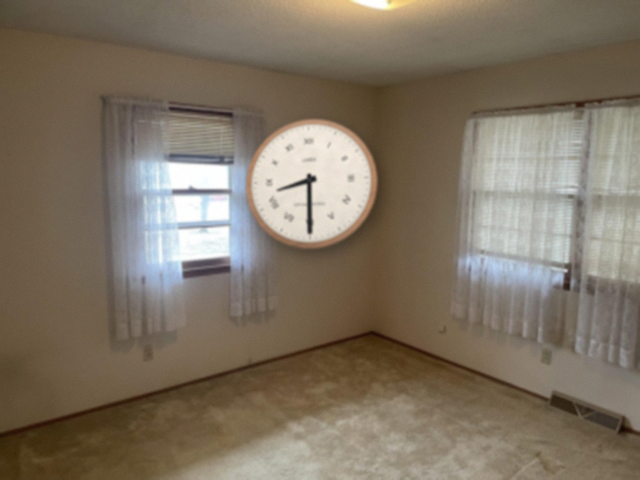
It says 8 h 30 min
